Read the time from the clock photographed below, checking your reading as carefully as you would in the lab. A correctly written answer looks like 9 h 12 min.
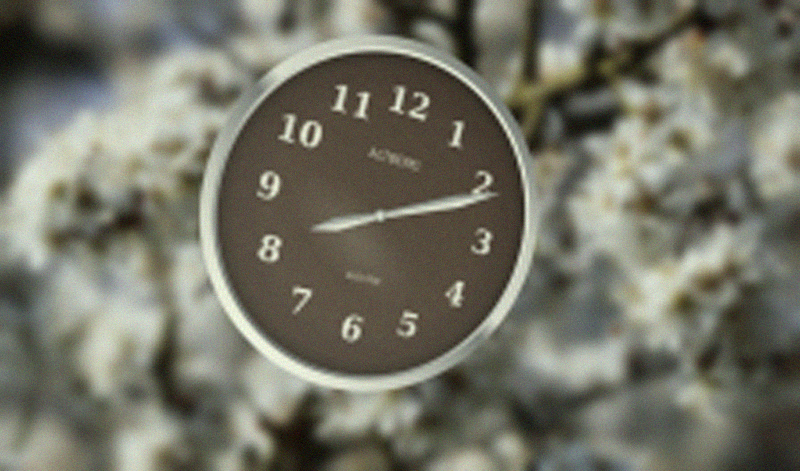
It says 8 h 11 min
